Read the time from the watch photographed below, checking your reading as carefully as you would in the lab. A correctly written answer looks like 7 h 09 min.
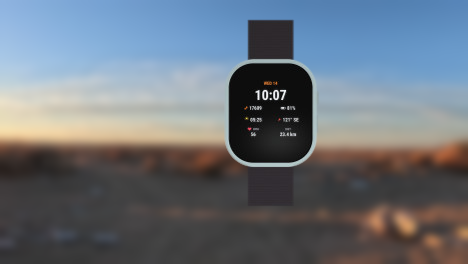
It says 10 h 07 min
